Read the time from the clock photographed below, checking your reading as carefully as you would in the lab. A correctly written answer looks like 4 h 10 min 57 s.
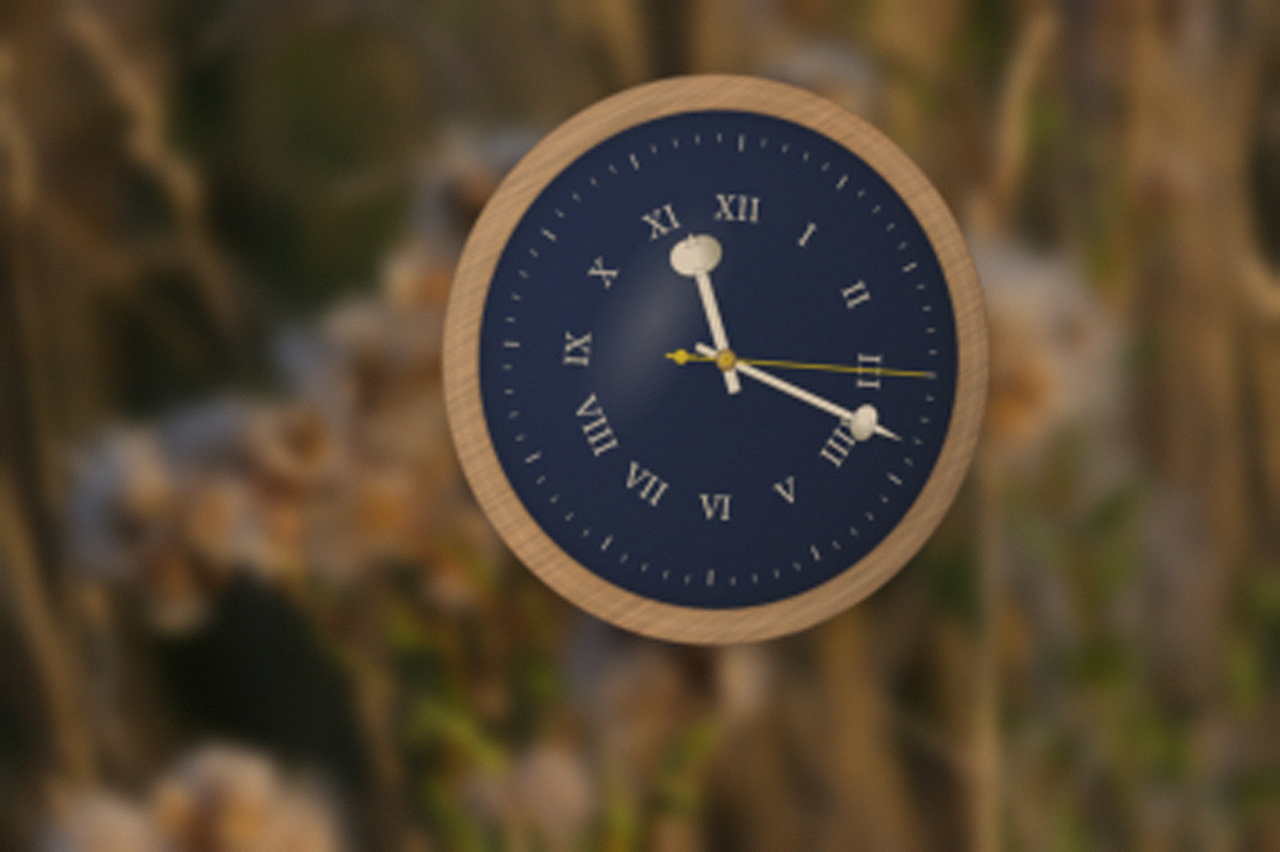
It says 11 h 18 min 15 s
